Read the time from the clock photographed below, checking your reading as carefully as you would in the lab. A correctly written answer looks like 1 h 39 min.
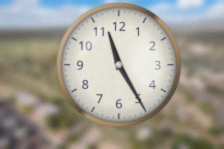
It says 11 h 25 min
